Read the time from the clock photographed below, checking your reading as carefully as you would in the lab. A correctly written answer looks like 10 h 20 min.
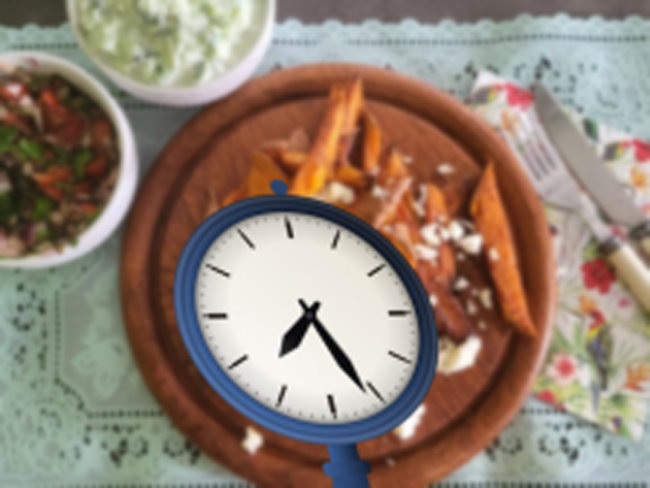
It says 7 h 26 min
